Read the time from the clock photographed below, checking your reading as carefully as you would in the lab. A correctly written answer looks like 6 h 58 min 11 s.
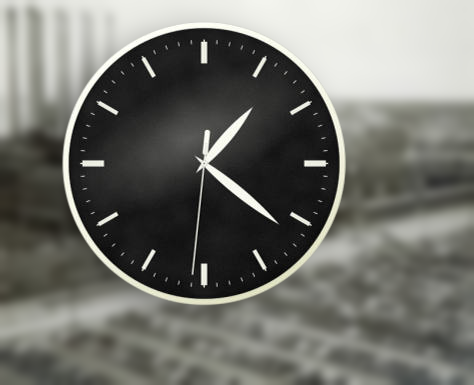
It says 1 h 21 min 31 s
